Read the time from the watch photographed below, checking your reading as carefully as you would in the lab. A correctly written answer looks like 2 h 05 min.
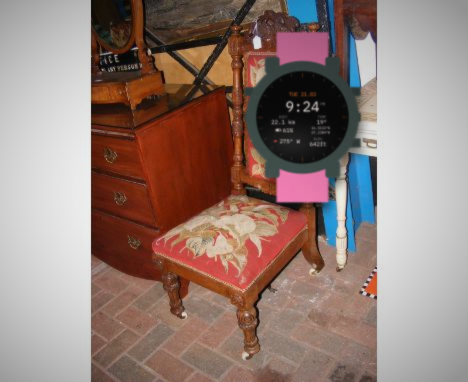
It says 9 h 24 min
